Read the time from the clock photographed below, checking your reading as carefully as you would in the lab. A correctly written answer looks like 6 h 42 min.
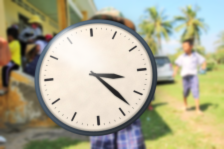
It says 3 h 23 min
